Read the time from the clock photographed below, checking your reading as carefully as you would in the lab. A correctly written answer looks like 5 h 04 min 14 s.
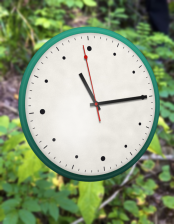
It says 11 h 14 min 59 s
